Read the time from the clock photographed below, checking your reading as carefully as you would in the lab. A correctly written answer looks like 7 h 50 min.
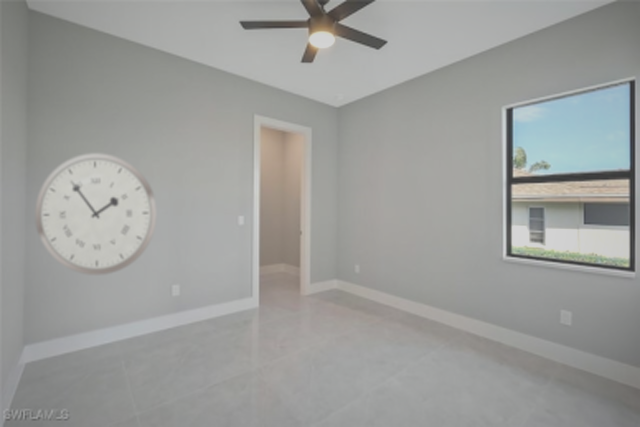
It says 1 h 54 min
